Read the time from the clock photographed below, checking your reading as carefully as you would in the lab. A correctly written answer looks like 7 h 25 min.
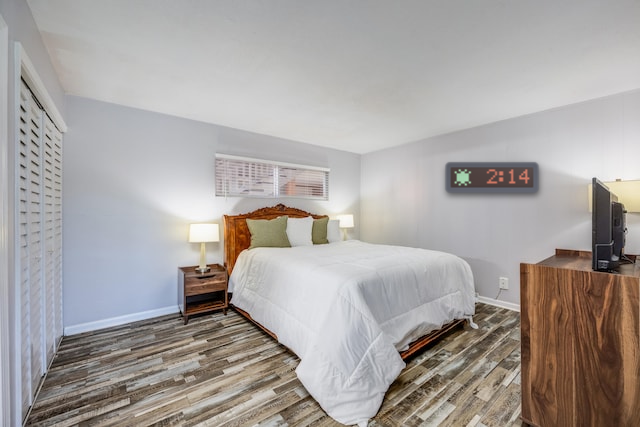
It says 2 h 14 min
